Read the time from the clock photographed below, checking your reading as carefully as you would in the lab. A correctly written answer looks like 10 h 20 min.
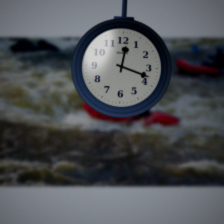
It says 12 h 18 min
